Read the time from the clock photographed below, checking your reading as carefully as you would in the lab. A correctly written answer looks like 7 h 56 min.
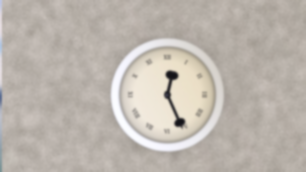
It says 12 h 26 min
